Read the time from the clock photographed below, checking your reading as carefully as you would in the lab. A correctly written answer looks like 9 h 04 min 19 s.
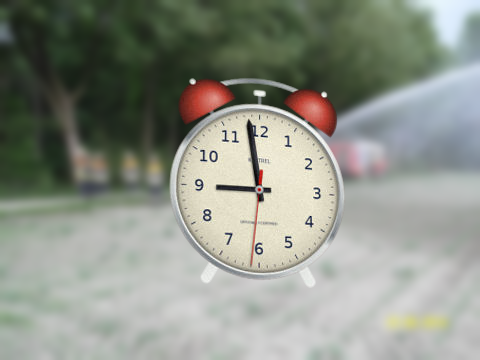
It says 8 h 58 min 31 s
